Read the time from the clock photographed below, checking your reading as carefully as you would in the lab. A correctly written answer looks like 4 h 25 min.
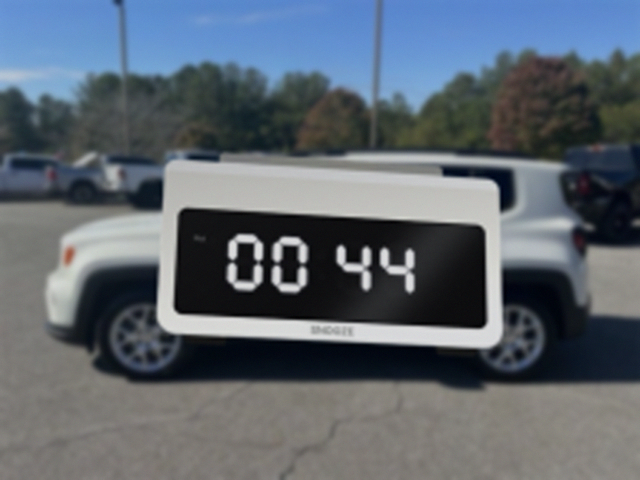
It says 0 h 44 min
